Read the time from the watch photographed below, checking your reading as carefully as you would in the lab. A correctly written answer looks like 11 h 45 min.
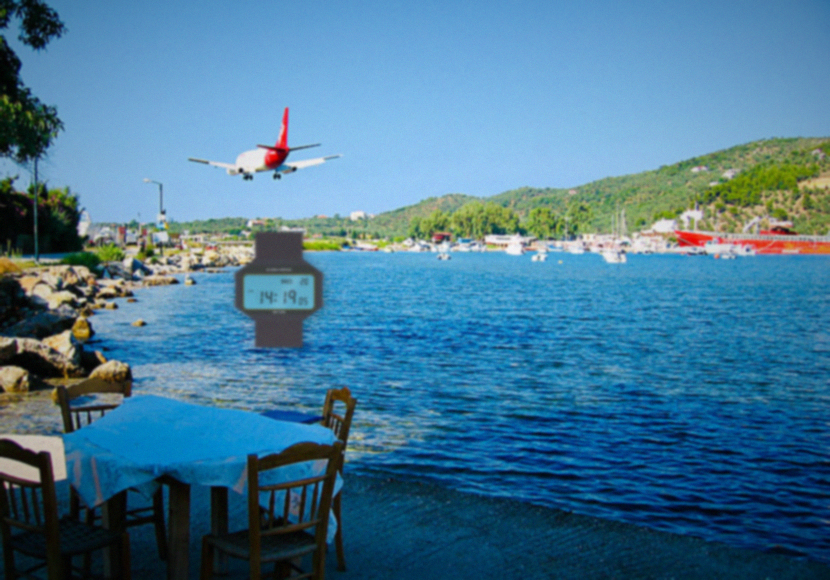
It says 14 h 19 min
